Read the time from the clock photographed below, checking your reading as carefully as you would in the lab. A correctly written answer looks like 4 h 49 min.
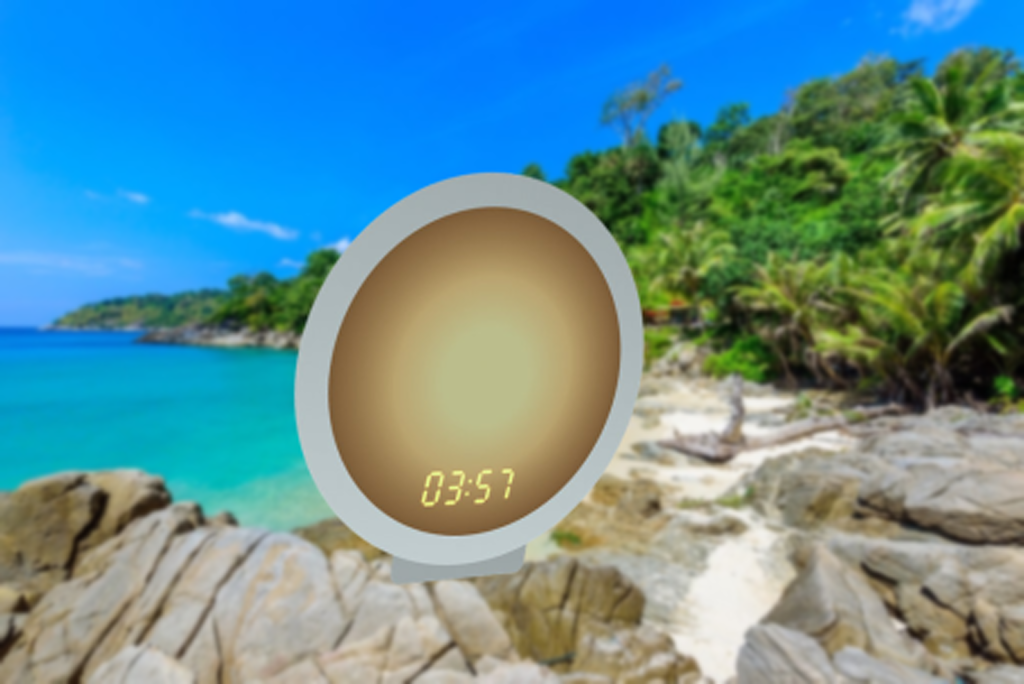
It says 3 h 57 min
